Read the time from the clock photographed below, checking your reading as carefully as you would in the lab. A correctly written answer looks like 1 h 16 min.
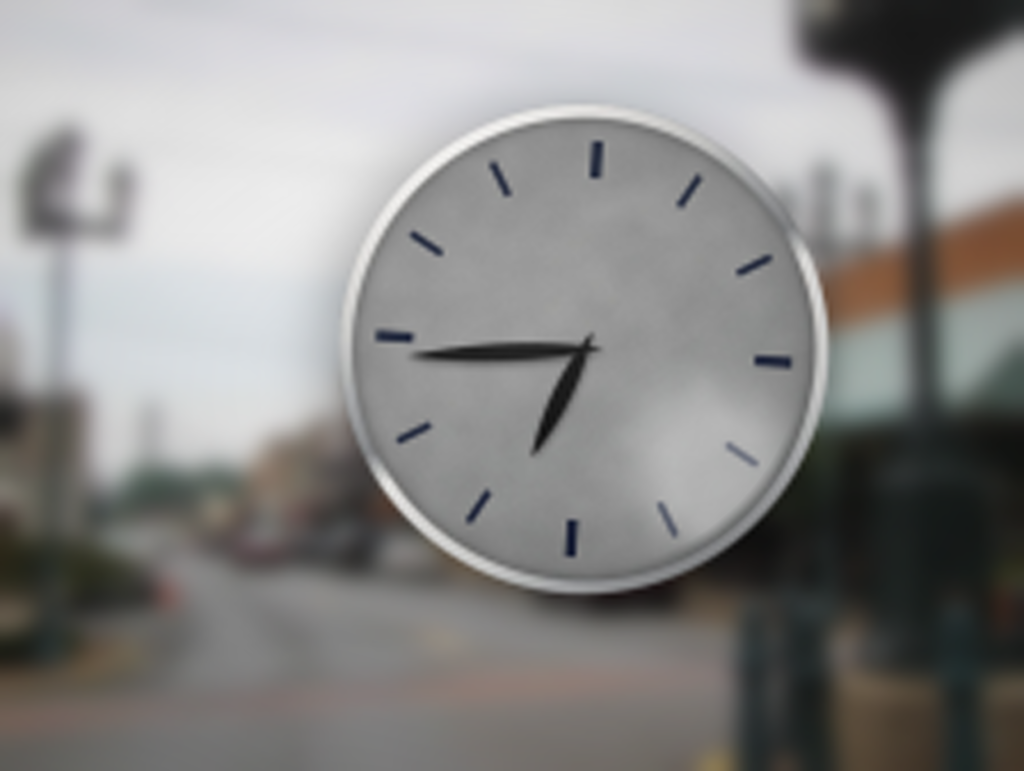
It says 6 h 44 min
